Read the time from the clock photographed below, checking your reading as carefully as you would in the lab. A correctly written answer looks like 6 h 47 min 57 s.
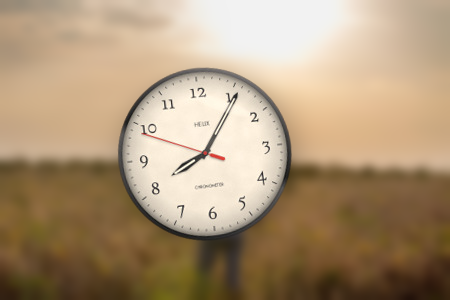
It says 8 h 05 min 49 s
